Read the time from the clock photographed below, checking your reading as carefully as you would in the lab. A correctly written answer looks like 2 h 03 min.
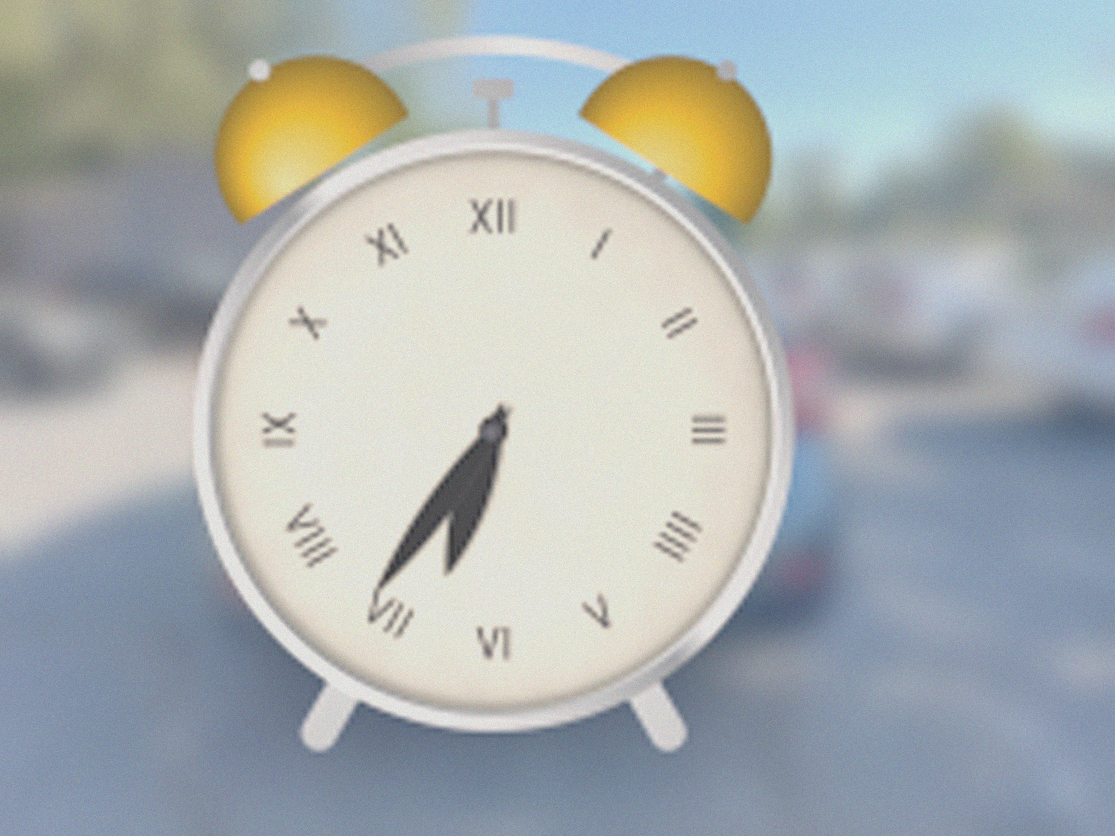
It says 6 h 36 min
